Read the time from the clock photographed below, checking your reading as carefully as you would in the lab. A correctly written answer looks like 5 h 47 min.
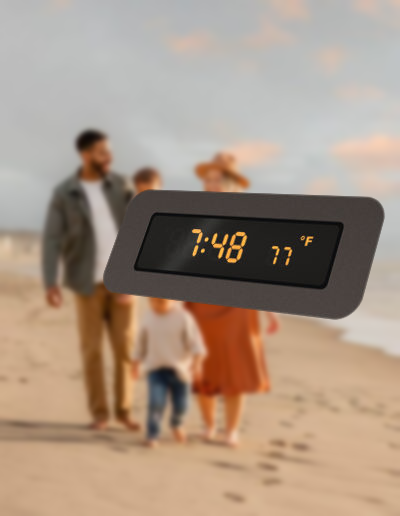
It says 7 h 48 min
